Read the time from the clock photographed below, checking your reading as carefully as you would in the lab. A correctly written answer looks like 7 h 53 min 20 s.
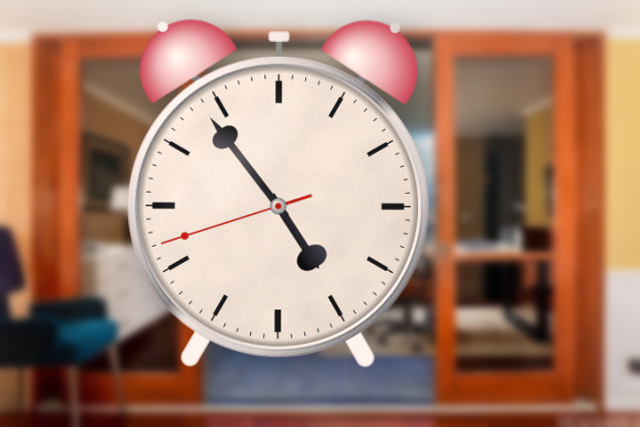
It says 4 h 53 min 42 s
